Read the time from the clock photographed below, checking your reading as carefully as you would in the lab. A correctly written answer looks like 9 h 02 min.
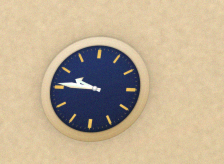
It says 9 h 46 min
